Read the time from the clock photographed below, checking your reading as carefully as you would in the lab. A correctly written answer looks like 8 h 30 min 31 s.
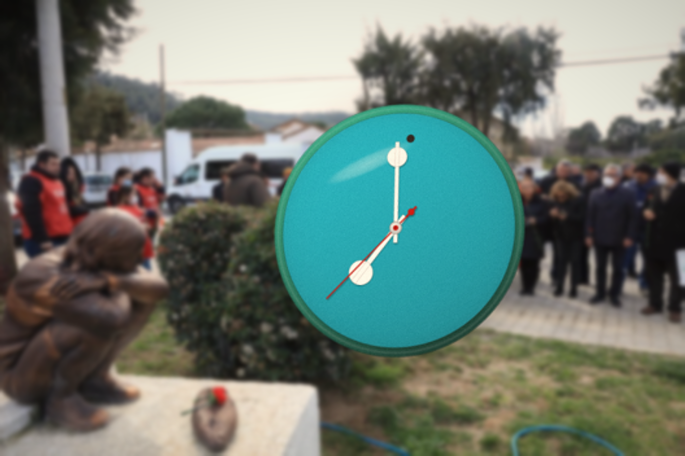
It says 6 h 58 min 36 s
